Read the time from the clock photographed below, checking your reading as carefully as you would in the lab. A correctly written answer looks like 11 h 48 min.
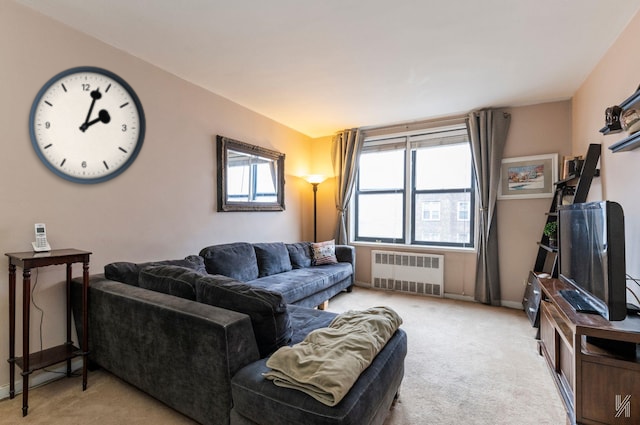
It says 2 h 03 min
